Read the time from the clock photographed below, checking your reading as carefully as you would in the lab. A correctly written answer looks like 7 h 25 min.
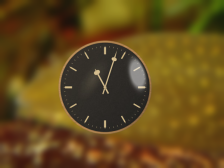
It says 11 h 03 min
